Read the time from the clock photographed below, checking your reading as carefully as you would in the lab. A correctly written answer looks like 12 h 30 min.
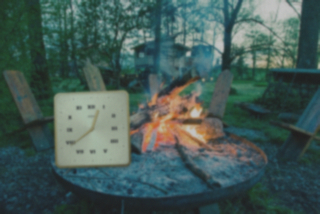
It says 12 h 39 min
